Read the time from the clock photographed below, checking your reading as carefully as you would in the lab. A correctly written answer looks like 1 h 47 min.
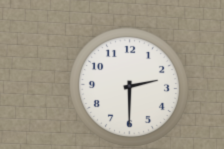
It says 2 h 30 min
